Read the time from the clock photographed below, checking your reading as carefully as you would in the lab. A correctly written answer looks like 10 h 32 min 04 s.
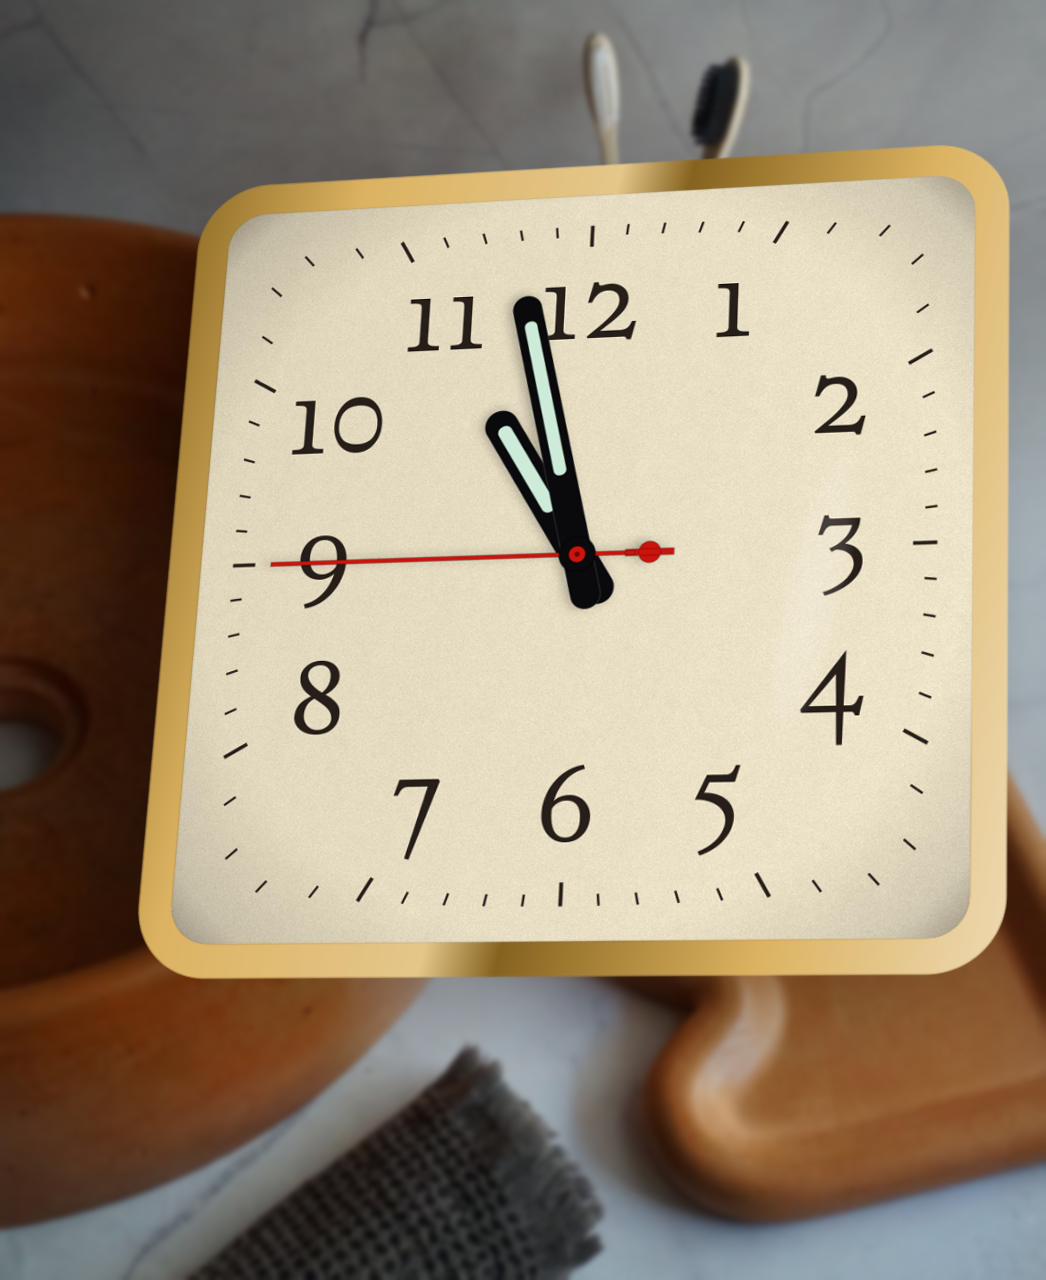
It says 10 h 57 min 45 s
